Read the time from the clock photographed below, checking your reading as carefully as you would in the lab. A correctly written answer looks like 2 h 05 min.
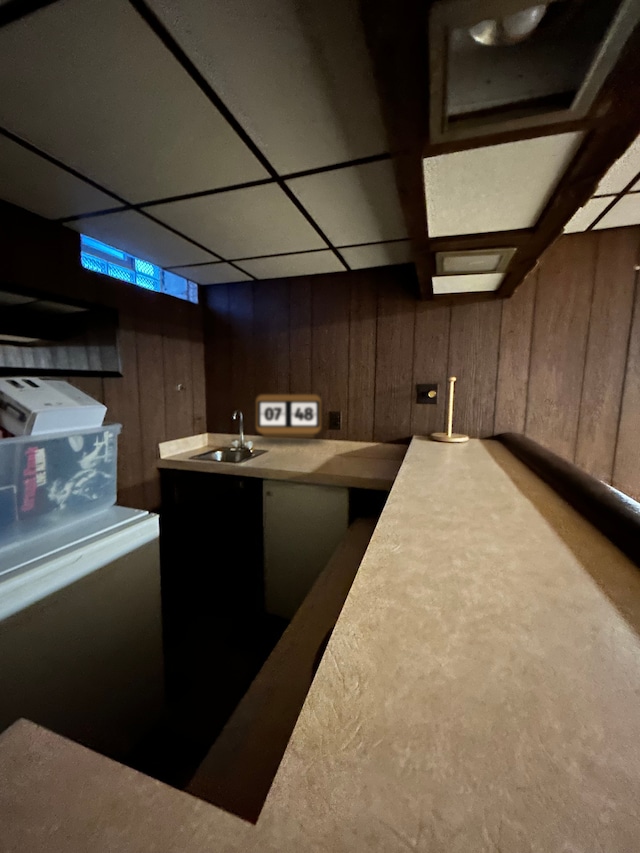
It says 7 h 48 min
